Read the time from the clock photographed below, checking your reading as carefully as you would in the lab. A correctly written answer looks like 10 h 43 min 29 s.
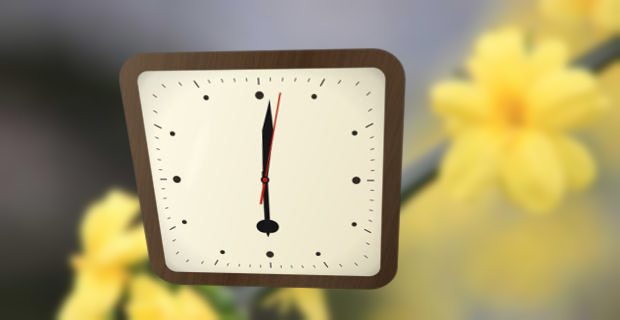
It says 6 h 01 min 02 s
